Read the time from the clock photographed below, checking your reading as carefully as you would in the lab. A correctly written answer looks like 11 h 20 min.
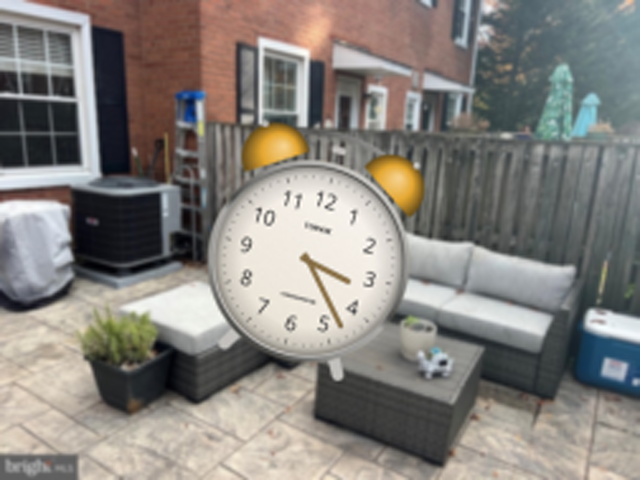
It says 3 h 23 min
